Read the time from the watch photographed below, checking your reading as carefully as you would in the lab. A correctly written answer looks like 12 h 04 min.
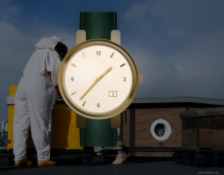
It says 1 h 37 min
